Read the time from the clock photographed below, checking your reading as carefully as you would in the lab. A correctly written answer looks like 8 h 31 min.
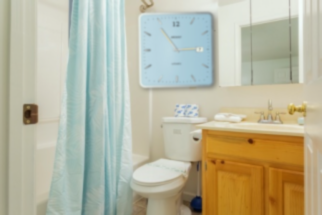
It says 2 h 54 min
